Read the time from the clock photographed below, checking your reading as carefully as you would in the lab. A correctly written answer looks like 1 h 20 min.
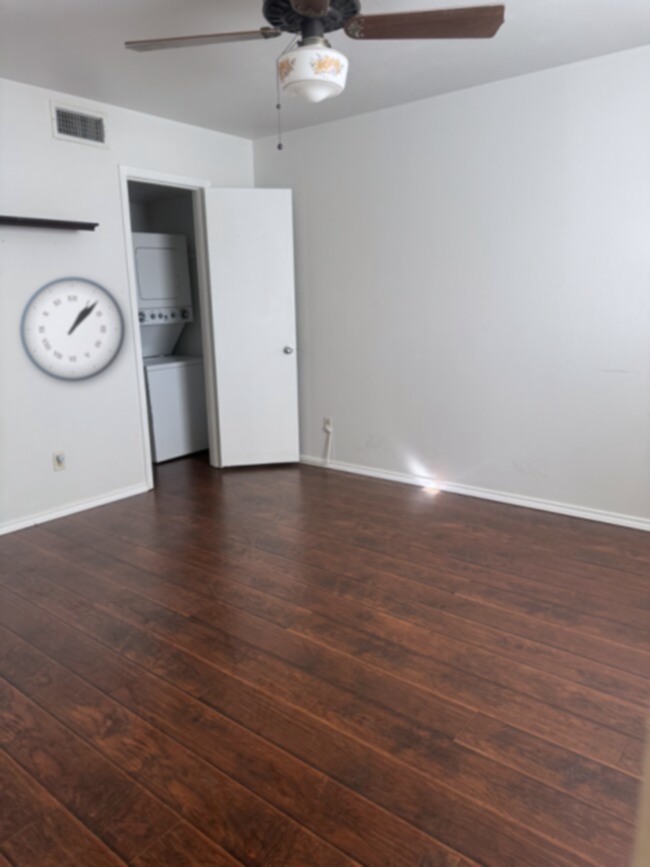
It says 1 h 07 min
